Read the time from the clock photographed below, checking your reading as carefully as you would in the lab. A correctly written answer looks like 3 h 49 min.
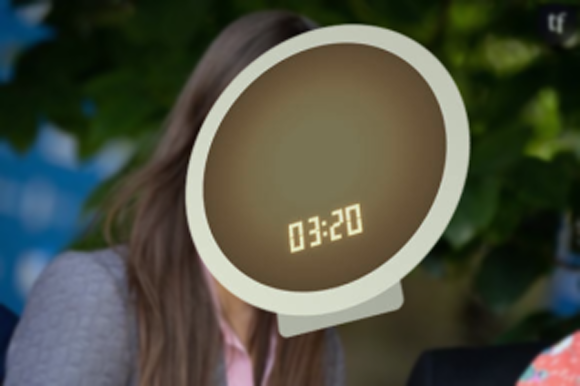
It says 3 h 20 min
